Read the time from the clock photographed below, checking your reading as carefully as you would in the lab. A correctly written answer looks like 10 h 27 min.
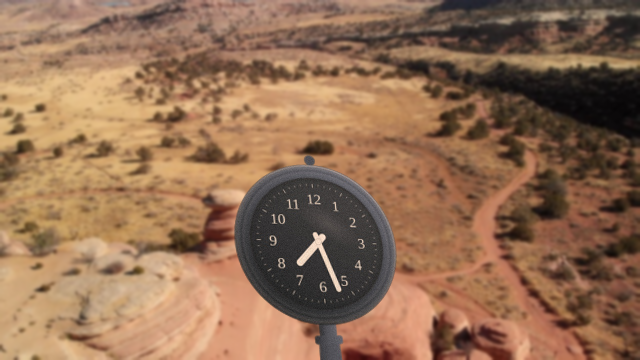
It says 7 h 27 min
